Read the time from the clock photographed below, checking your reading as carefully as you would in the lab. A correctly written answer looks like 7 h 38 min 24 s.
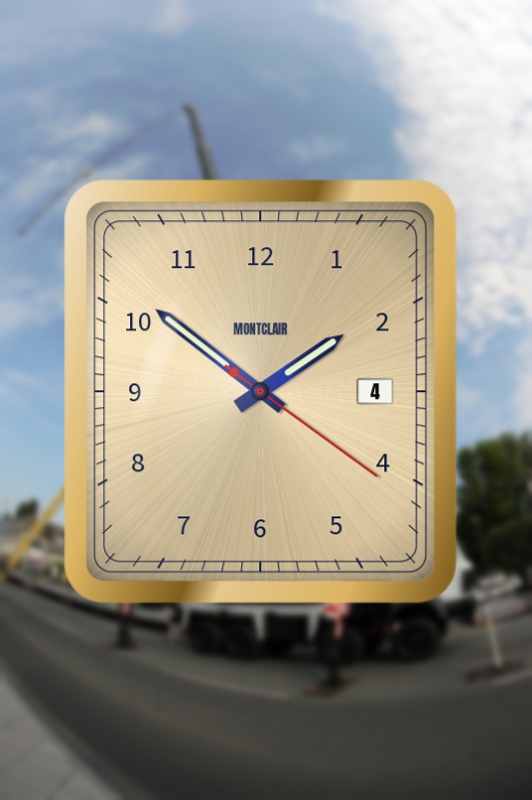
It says 1 h 51 min 21 s
